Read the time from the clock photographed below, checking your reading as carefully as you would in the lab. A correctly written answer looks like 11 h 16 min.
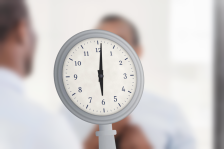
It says 6 h 01 min
